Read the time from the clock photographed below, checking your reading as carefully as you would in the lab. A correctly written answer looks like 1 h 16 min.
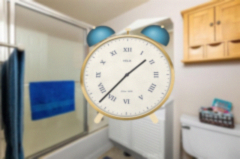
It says 1 h 37 min
